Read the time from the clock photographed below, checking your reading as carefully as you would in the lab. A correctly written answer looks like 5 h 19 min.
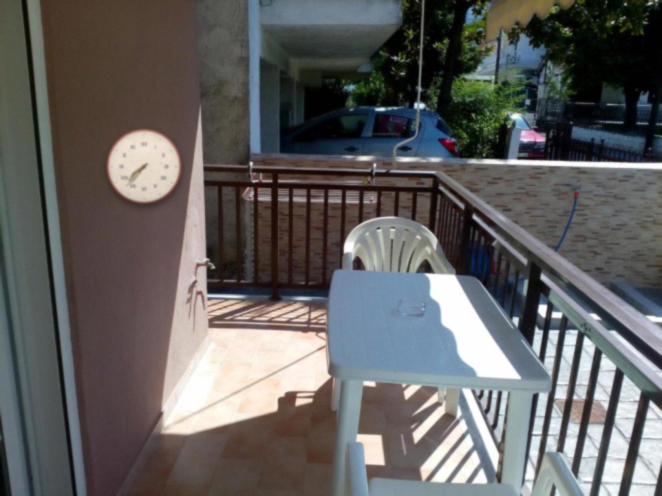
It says 7 h 37 min
